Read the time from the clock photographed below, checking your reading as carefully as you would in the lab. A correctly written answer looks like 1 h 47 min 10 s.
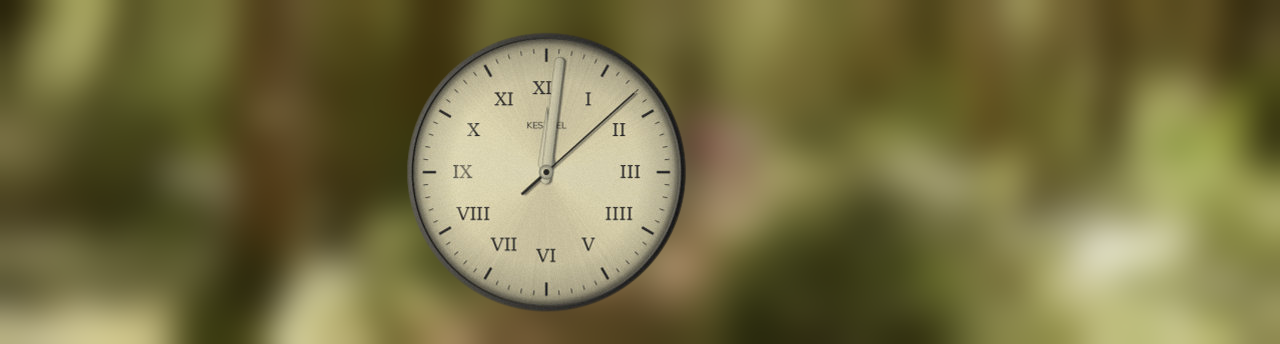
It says 12 h 01 min 08 s
